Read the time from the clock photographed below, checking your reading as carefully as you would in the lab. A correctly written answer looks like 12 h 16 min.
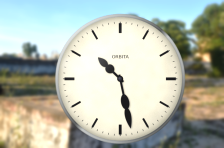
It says 10 h 28 min
